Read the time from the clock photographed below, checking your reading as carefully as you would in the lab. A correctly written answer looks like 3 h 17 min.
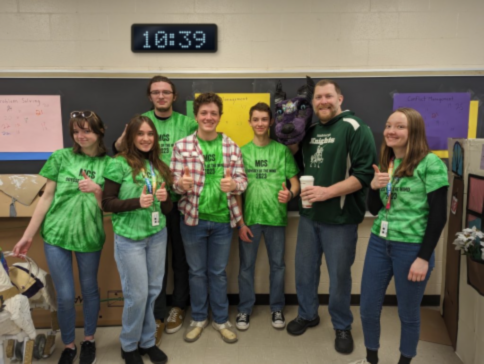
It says 10 h 39 min
